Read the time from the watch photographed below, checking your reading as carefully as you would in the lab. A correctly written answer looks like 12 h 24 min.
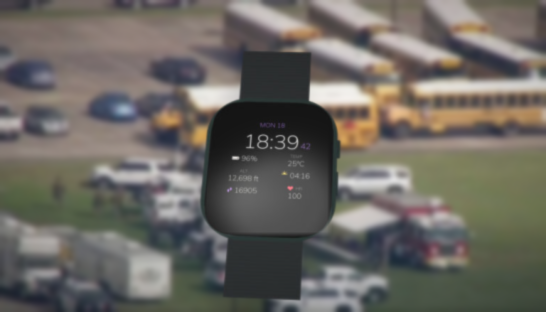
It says 18 h 39 min
